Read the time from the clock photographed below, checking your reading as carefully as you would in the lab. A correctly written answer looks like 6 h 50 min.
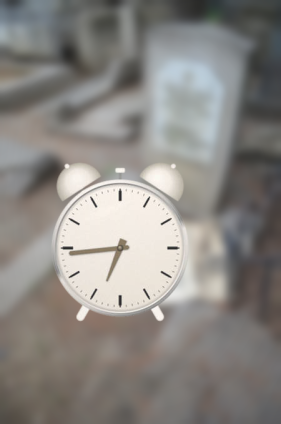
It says 6 h 44 min
